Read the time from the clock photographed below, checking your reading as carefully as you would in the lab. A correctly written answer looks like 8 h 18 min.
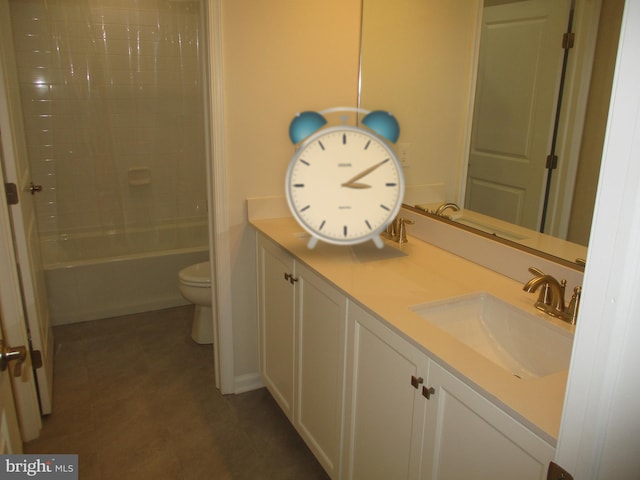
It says 3 h 10 min
